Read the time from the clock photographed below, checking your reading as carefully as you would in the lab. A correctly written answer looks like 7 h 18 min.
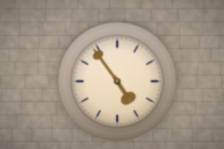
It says 4 h 54 min
